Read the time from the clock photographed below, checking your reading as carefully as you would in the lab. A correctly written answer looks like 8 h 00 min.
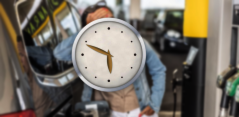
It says 5 h 49 min
